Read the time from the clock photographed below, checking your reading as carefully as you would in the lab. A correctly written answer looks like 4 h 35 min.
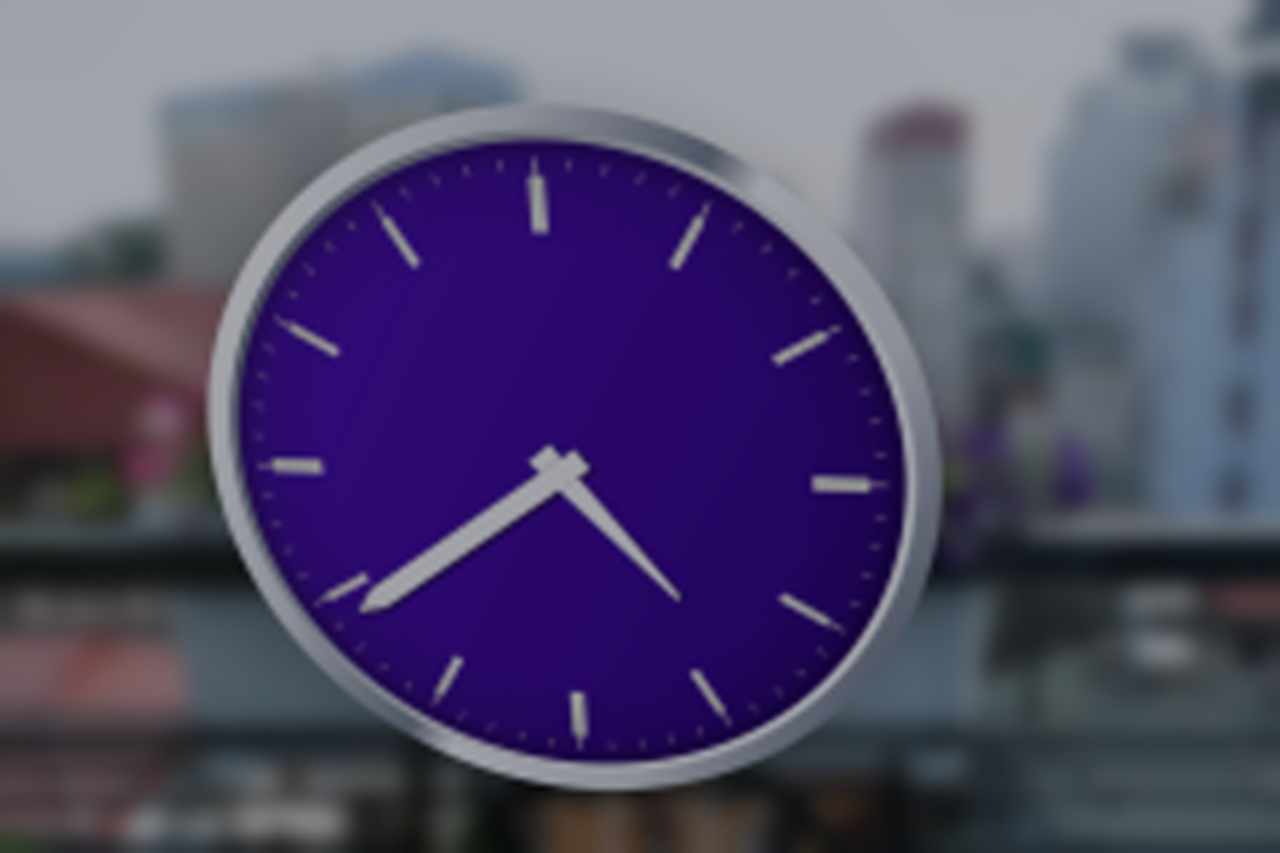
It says 4 h 39 min
